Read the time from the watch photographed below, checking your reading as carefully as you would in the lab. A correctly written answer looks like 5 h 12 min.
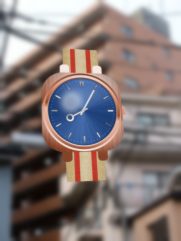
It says 8 h 05 min
